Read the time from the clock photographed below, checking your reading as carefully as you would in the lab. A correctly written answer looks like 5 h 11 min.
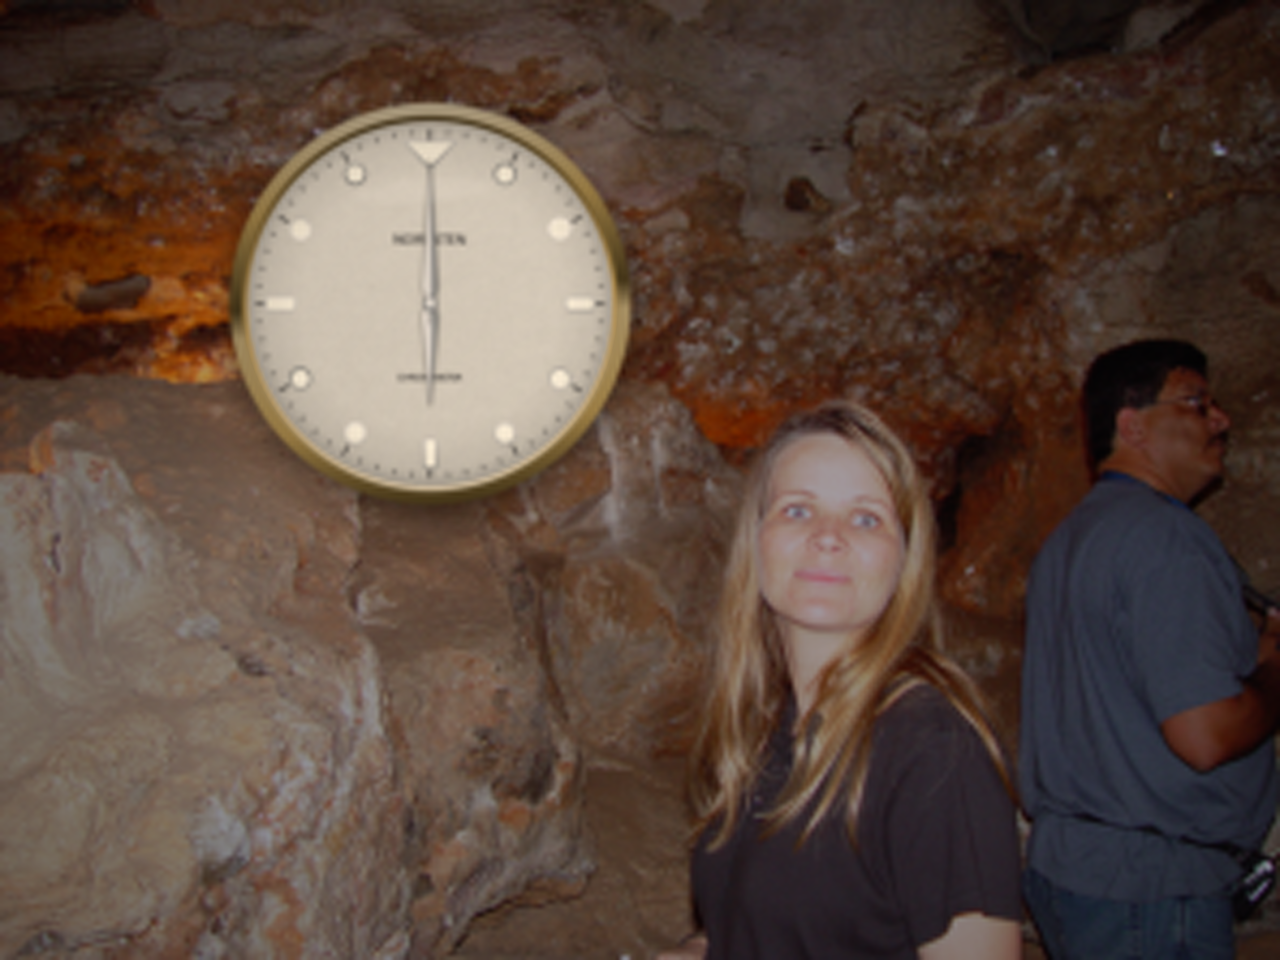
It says 6 h 00 min
